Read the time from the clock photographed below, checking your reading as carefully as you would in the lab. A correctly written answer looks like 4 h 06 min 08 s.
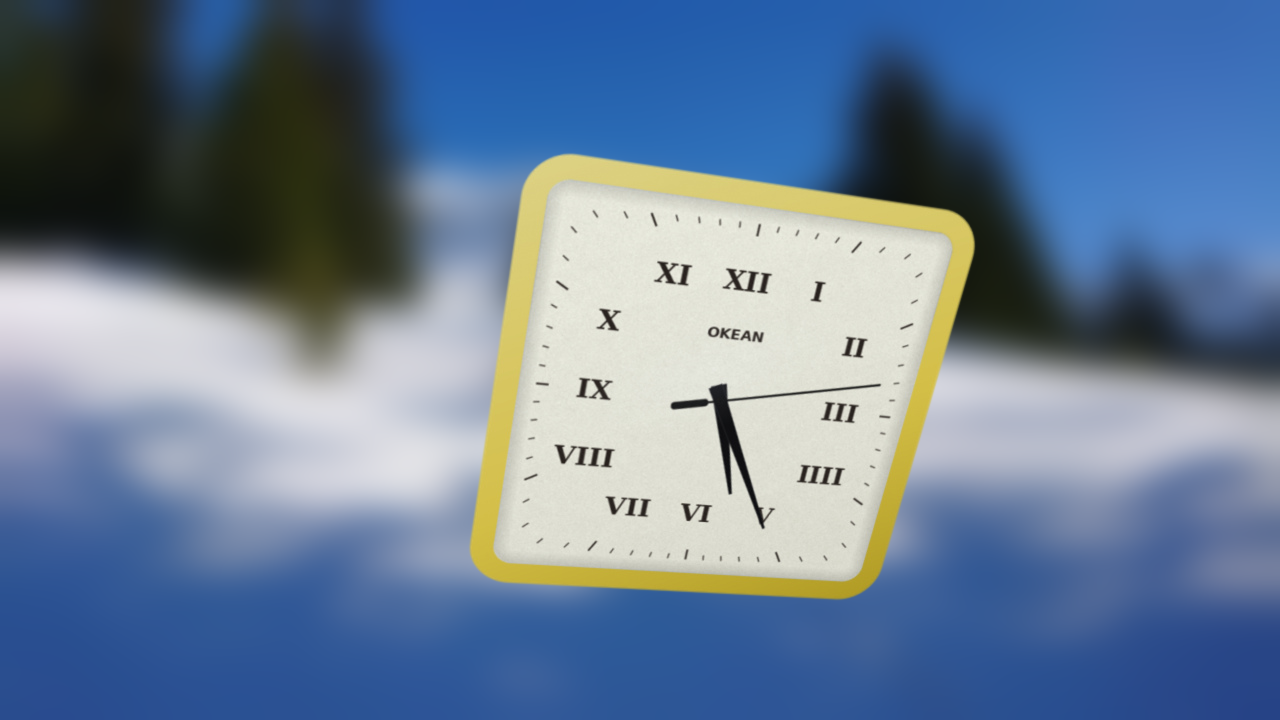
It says 5 h 25 min 13 s
